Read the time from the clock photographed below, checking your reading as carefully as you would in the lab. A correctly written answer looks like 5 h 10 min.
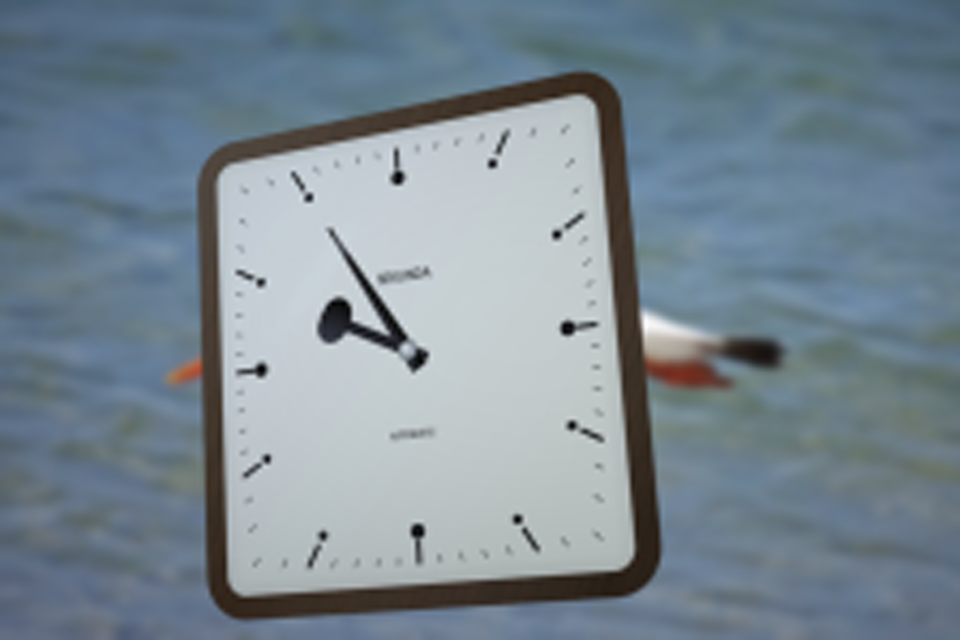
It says 9 h 55 min
